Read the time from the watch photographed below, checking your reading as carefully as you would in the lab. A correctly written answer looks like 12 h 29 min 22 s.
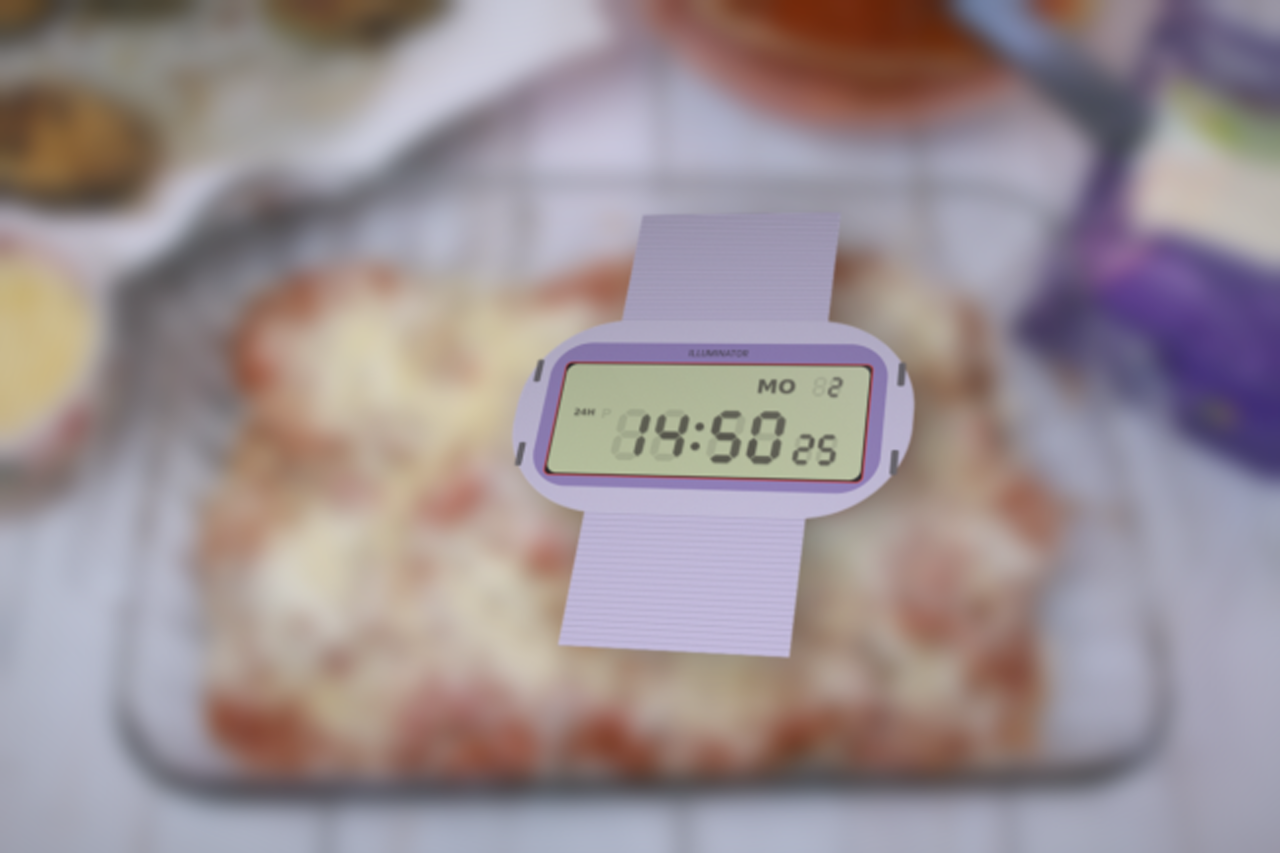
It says 14 h 50 min 25 s
